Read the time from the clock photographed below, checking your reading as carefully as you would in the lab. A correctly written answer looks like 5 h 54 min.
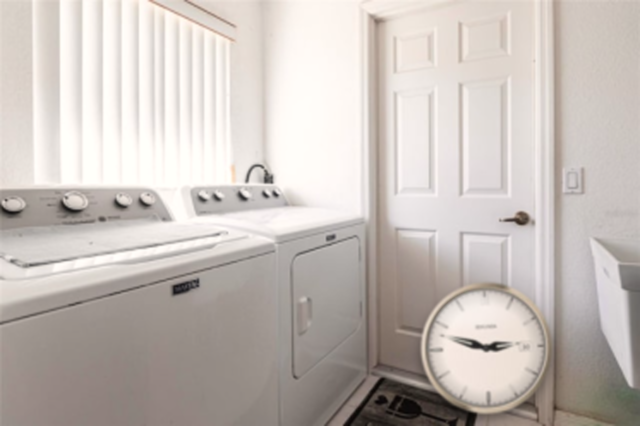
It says 2 h 48 min
